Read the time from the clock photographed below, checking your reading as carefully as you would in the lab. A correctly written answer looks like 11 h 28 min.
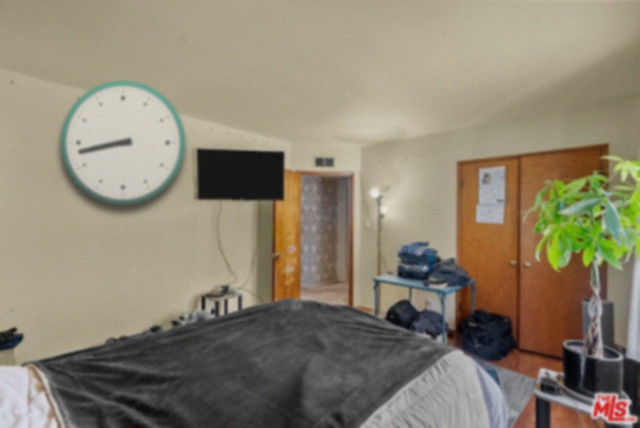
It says 8 h 43 min
